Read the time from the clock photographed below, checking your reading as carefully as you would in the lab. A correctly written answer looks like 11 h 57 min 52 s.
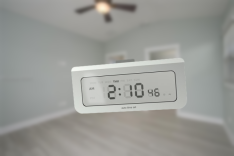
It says 2 h 10 min 46 s
